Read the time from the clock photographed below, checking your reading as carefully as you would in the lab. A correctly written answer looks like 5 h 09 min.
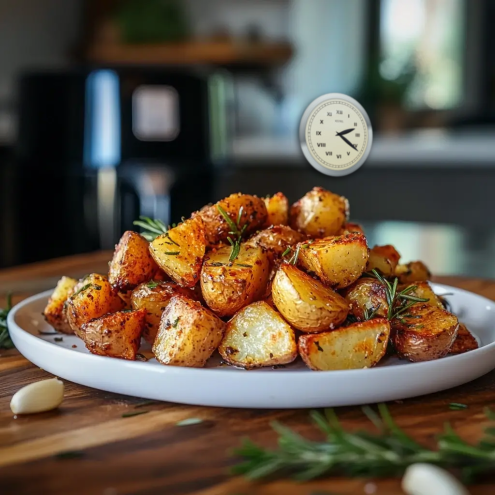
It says 2 h 21 min
